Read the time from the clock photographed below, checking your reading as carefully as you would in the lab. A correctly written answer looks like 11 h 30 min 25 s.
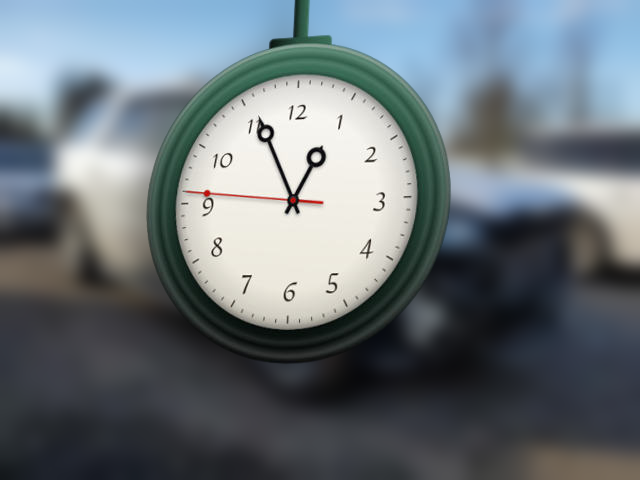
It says 12 h 55 min 46 s
